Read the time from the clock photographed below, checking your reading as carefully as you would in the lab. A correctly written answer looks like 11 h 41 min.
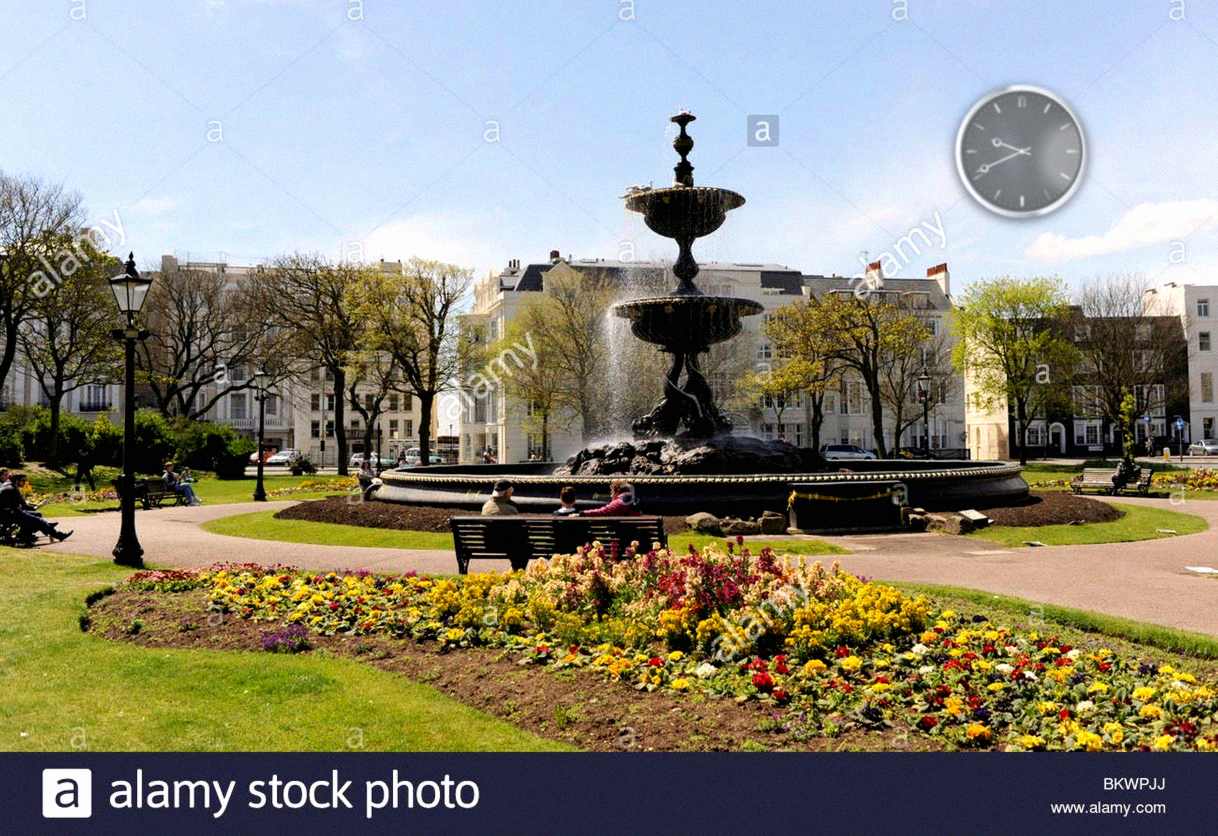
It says 9 h 41 min
